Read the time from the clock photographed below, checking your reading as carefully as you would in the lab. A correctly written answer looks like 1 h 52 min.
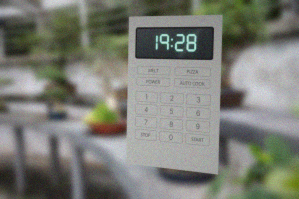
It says 19 h 28 min
